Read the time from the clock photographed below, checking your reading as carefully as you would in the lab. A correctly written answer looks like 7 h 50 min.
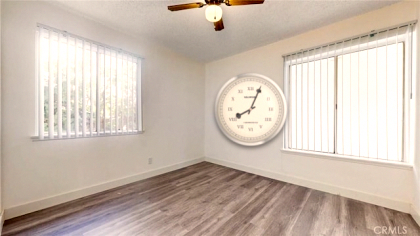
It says 8 h 04 min
